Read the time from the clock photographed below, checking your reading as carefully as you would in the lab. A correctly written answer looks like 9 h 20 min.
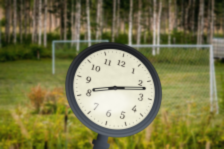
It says 8 h 12 min
